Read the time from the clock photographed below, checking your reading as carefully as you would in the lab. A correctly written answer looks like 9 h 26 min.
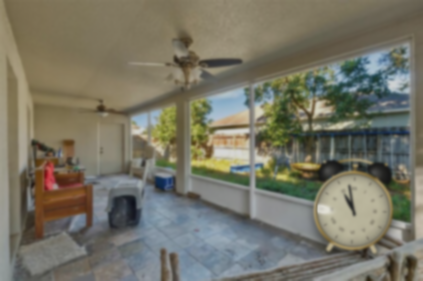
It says 10 h 58 min
